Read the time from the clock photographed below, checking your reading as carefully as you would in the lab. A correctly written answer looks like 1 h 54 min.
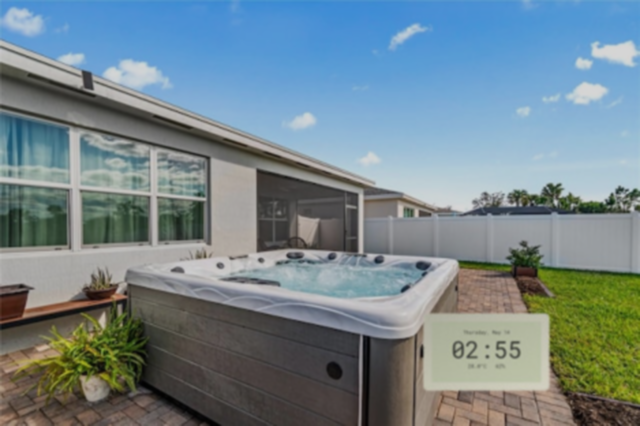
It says 2 h 55 min
